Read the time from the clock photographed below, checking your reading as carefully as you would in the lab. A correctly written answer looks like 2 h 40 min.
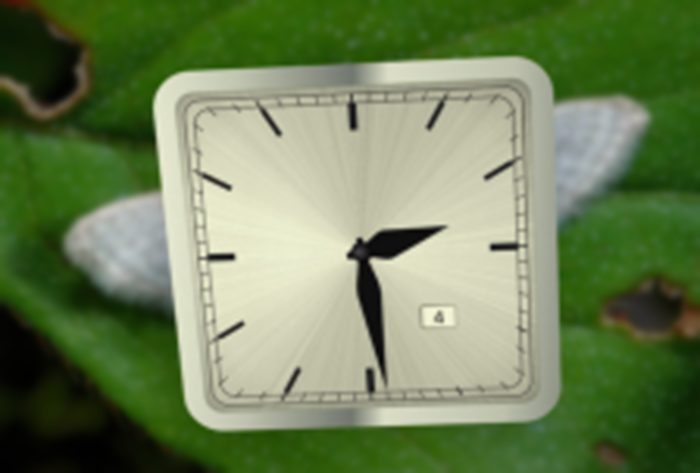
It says 2 h 29 min
